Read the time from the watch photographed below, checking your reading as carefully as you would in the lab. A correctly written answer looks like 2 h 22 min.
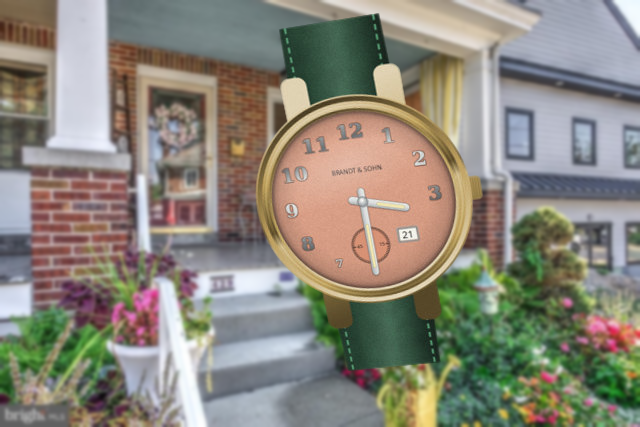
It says 3 h 30 min
